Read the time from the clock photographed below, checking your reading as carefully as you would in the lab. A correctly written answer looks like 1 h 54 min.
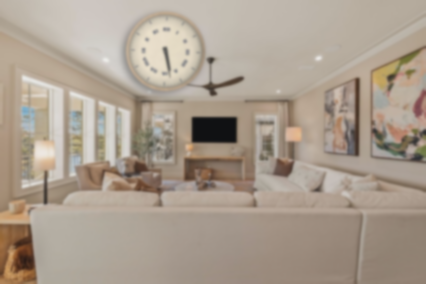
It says 5 h 28 min
